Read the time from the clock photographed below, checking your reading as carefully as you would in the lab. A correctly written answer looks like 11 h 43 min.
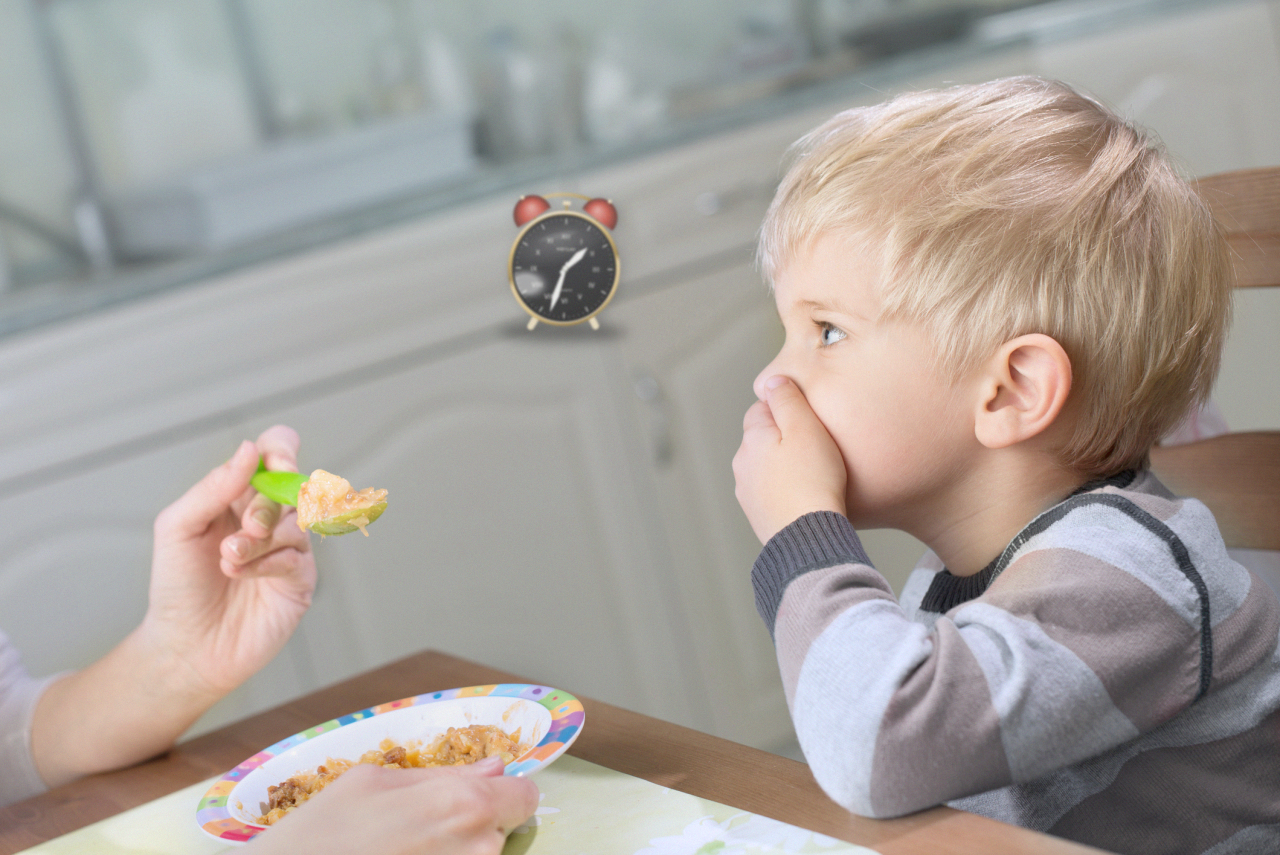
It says 1 h 33 min
